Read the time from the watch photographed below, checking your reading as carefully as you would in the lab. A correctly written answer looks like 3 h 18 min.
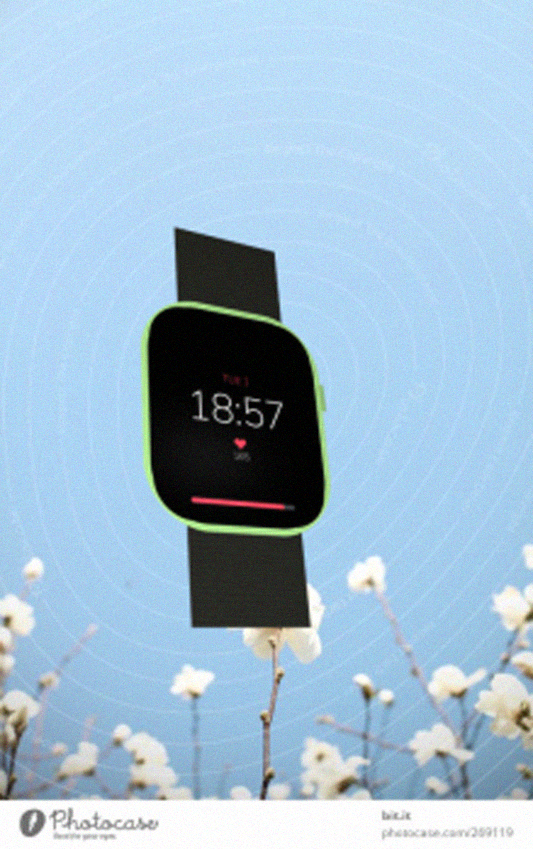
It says 18 h 57 min
